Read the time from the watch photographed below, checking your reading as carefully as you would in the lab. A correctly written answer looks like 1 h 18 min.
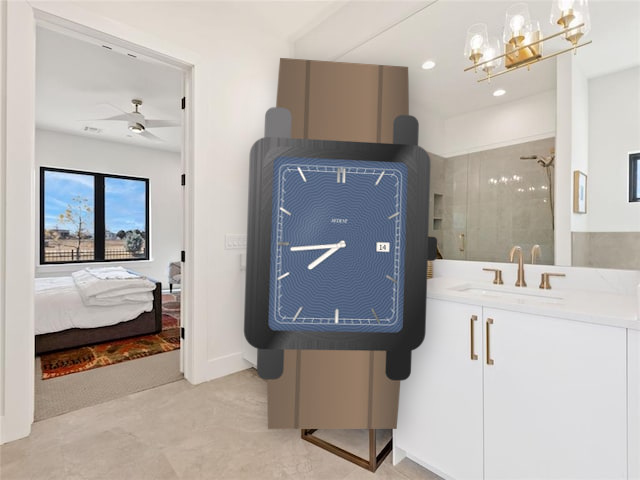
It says 7 h 44 min
